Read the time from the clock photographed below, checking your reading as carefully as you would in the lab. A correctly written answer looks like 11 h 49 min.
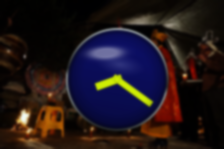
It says 8 h 21 min
